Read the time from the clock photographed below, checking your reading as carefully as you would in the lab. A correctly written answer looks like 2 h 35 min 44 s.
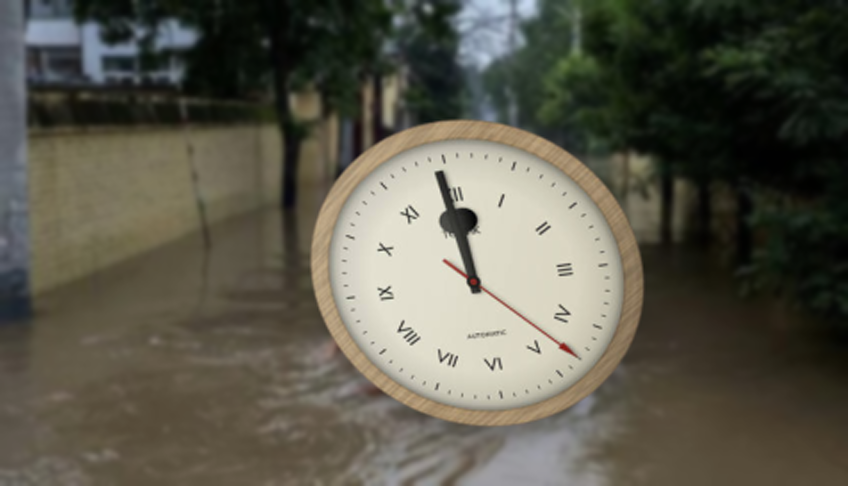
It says 11 h 59 min 23 s
